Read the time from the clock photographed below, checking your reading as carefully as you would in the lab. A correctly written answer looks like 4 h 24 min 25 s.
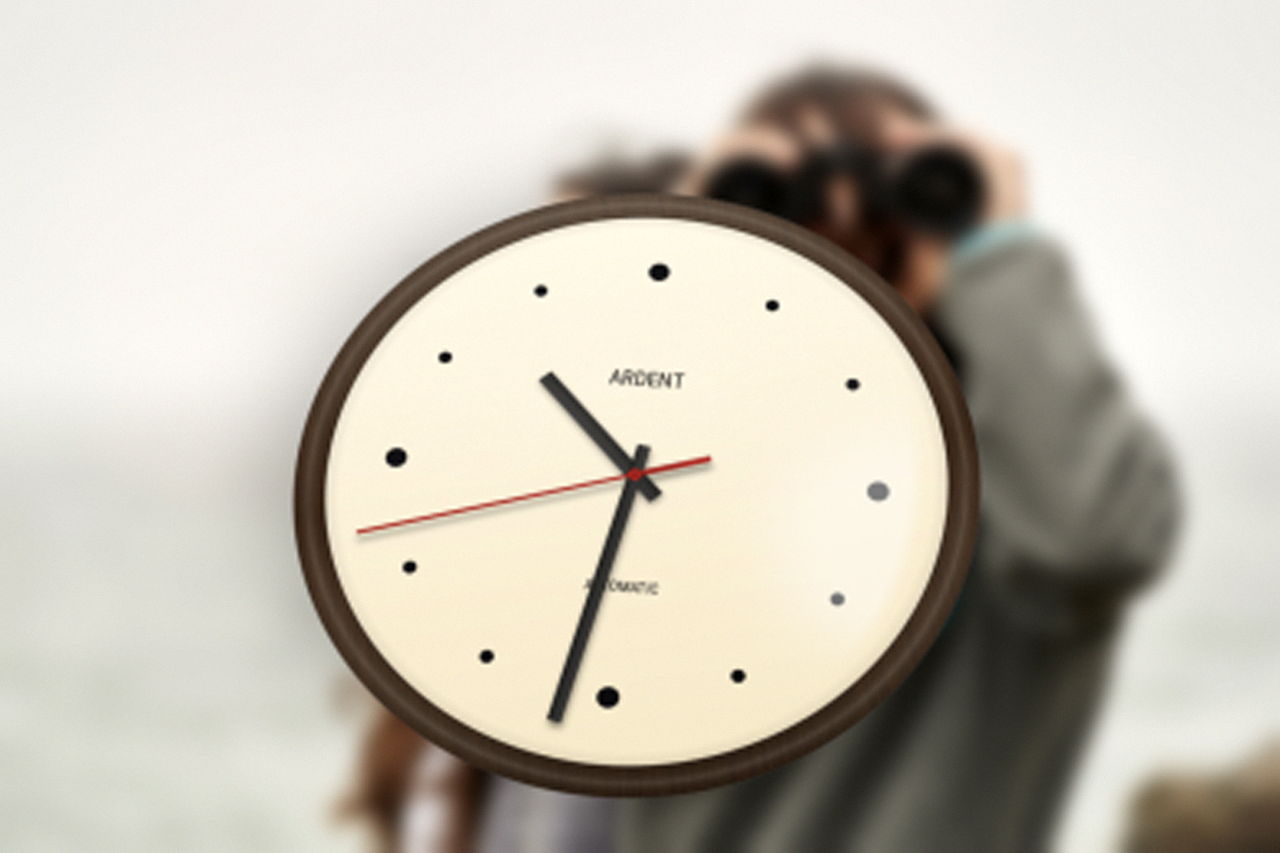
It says 10 h 31 min 42 s
